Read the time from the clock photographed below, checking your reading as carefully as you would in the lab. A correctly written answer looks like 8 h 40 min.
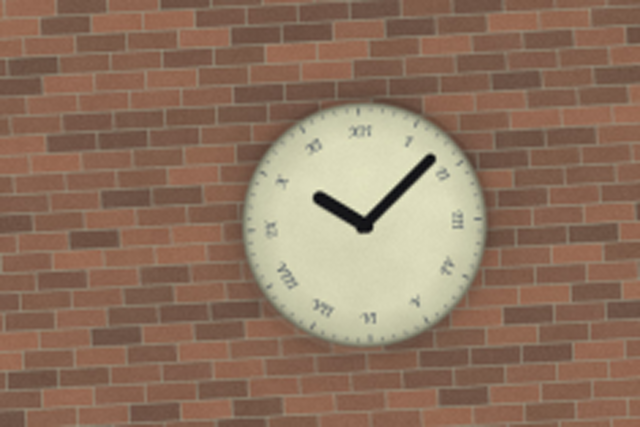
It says 10 h 08 min
